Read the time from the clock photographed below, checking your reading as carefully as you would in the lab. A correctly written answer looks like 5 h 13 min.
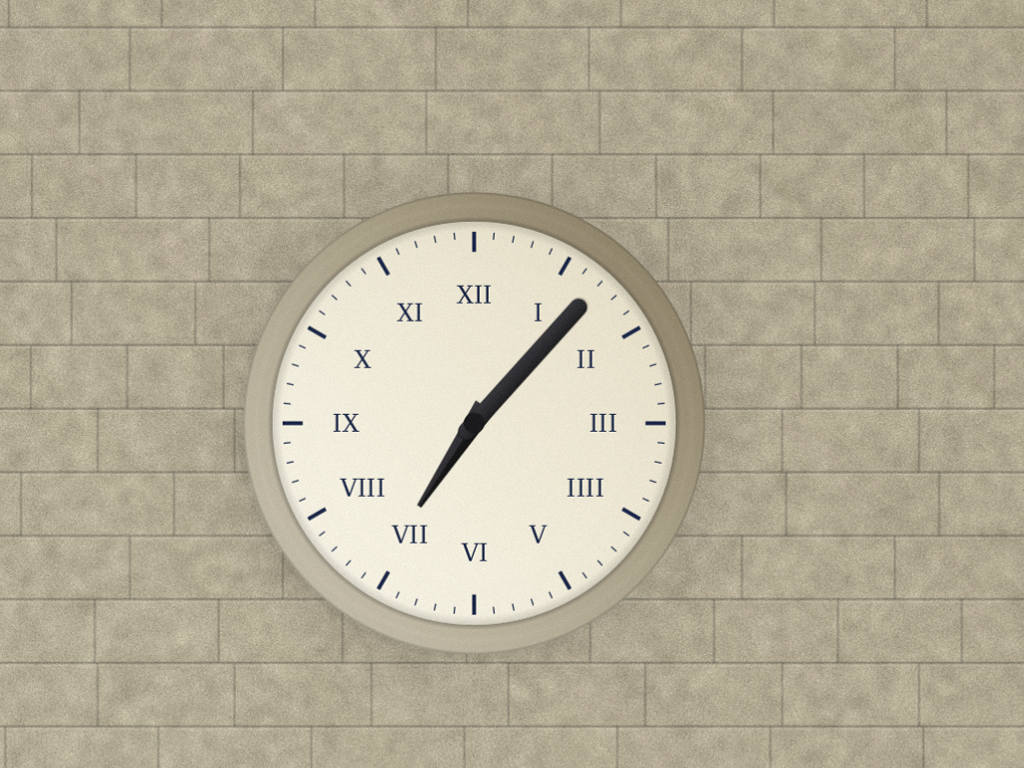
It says 7 h 07 min
